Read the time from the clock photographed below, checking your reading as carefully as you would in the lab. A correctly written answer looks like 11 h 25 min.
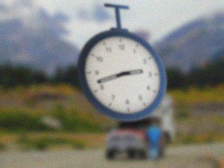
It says 2 h 42 min
